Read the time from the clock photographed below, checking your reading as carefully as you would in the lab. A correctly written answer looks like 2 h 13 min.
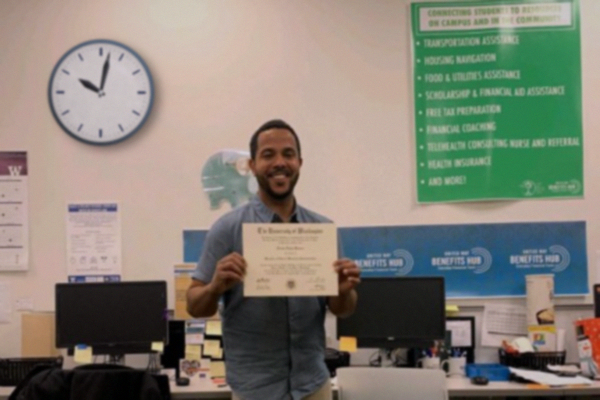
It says 10 h 02 min
